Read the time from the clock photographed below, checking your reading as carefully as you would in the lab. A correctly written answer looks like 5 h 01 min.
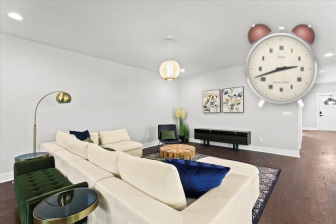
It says 2 h 42 min
